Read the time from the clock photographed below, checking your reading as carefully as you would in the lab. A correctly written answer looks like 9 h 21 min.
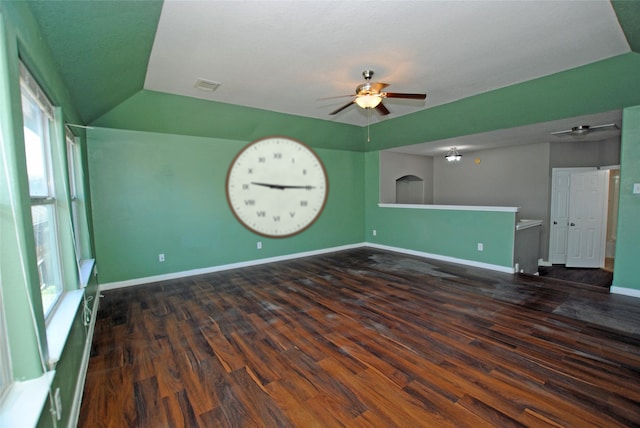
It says 9 h 15 min
